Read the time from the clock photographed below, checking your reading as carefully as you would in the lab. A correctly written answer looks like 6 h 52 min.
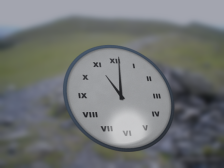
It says 11 h 01 min
